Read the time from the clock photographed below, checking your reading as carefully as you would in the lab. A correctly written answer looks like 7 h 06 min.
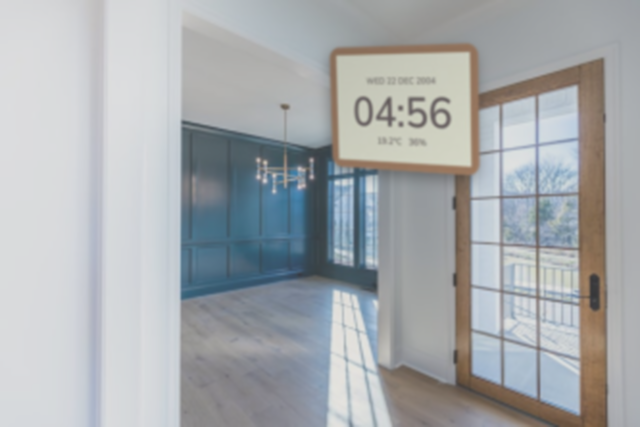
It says 4 h 56 min
